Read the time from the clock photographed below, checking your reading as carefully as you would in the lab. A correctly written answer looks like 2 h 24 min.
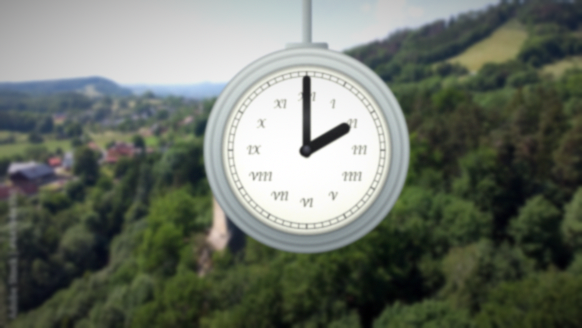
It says 2 h 00 min
